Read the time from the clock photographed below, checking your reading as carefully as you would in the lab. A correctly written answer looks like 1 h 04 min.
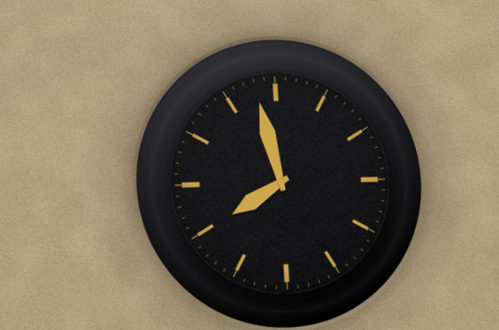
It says 7 h 58 min
